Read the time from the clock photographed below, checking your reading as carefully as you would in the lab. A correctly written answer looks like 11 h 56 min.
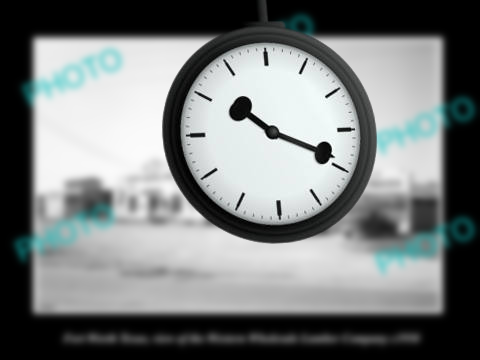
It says 10 h 19 min
